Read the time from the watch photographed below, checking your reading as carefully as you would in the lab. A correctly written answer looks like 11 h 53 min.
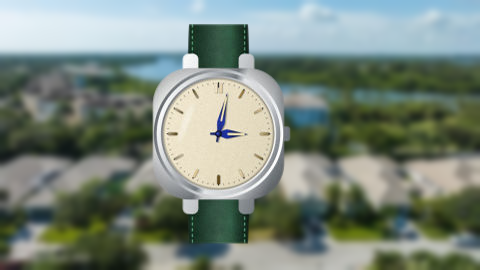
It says 3 h 02 min
